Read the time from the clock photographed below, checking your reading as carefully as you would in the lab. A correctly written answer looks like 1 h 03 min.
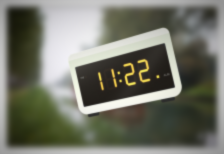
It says 11 h 22 min
